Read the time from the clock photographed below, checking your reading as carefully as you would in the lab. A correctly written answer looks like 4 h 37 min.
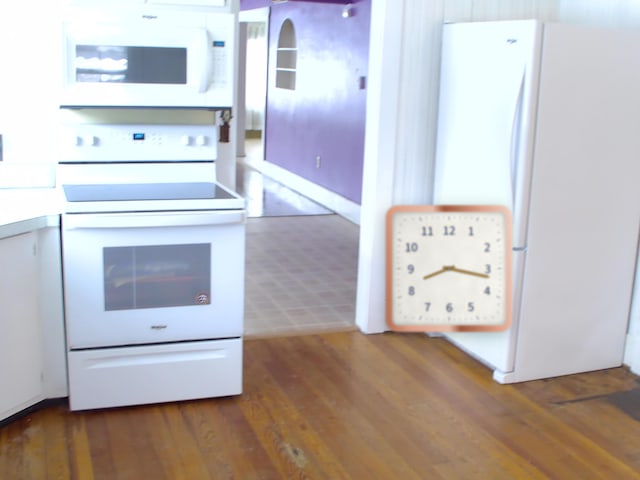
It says 8 h 17 min
